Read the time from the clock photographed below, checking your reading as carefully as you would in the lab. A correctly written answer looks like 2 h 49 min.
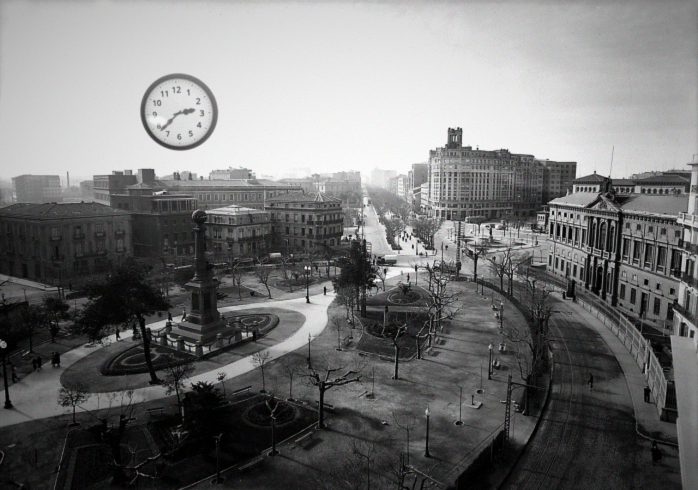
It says 2 h 38 min
